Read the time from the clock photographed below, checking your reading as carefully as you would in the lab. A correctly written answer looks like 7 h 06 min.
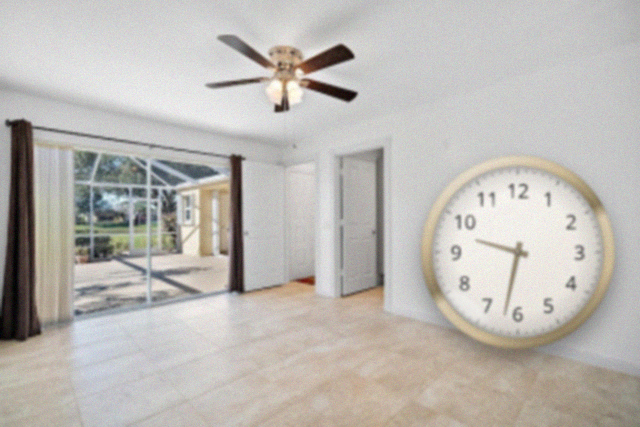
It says 9 h 32 min
